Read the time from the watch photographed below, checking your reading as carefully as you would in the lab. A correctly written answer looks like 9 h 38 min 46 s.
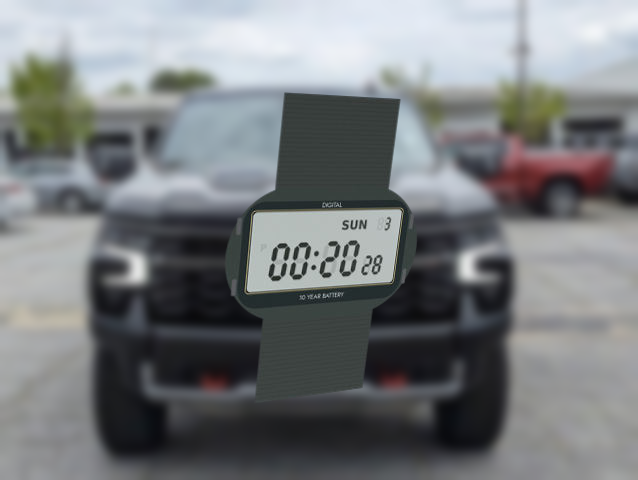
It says 0 h 20 min 28 s
